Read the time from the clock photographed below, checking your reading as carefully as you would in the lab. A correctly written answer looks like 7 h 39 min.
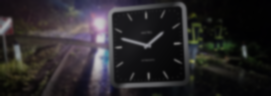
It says 1 h 48 min
